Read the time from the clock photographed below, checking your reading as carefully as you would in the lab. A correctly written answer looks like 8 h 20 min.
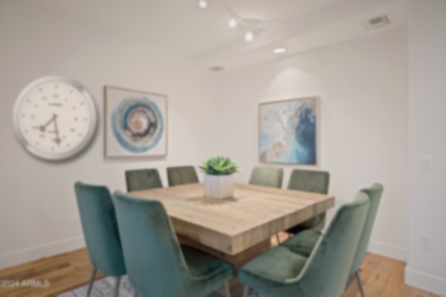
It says 7 h 28 min
